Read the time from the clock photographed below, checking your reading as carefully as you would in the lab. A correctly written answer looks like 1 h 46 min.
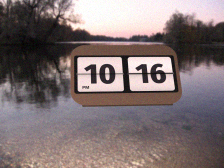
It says 10 h 16 min
